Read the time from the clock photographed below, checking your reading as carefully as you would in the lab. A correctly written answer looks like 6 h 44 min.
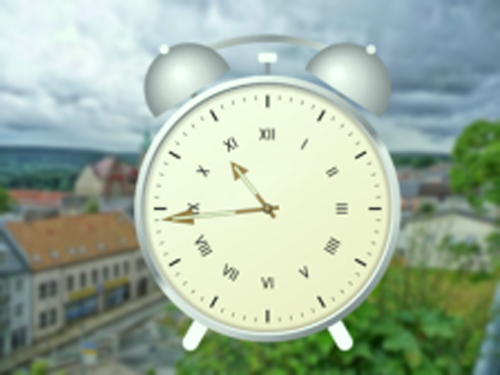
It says 10 h 44 min
